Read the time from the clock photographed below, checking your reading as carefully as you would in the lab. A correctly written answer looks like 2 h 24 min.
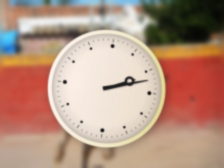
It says 2 h 12 min
